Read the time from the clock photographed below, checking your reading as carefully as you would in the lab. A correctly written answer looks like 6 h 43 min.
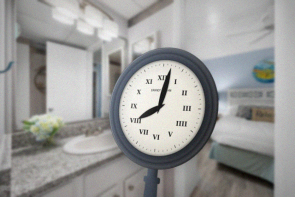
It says 8 h 02 min
